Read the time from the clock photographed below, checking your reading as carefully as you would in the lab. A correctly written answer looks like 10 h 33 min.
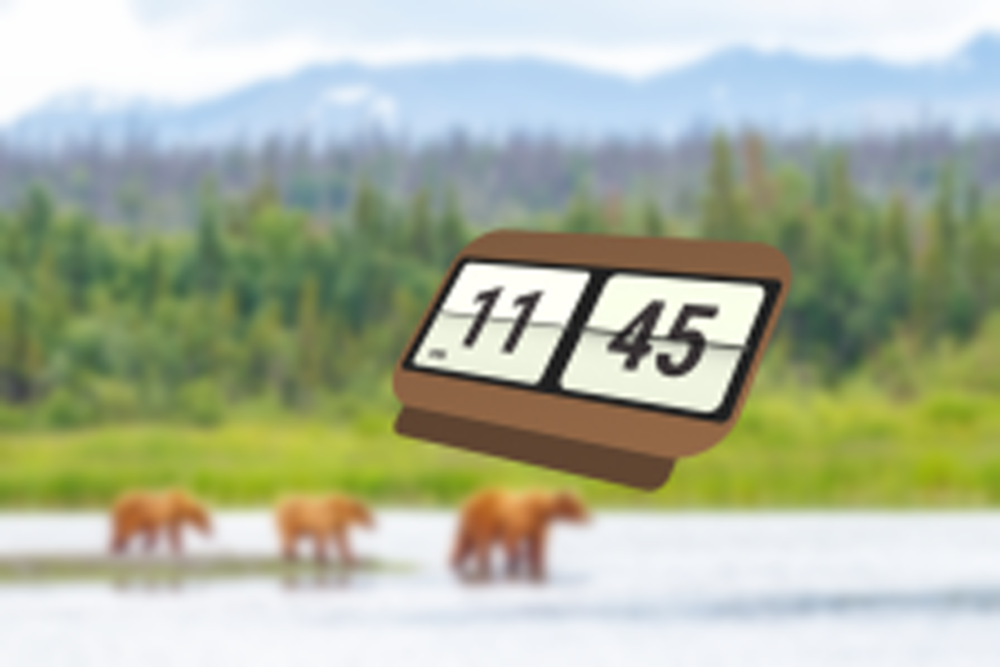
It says 11 h 45 min
